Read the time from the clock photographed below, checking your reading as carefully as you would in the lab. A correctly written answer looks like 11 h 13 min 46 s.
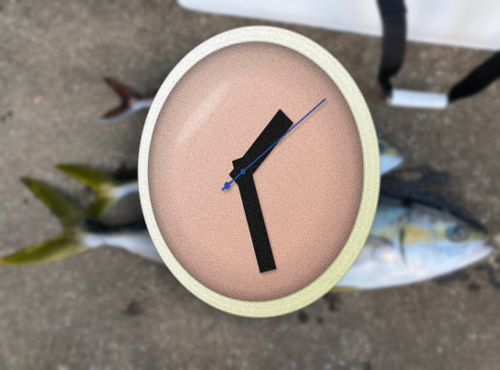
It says 1 h 27 min 09 s
